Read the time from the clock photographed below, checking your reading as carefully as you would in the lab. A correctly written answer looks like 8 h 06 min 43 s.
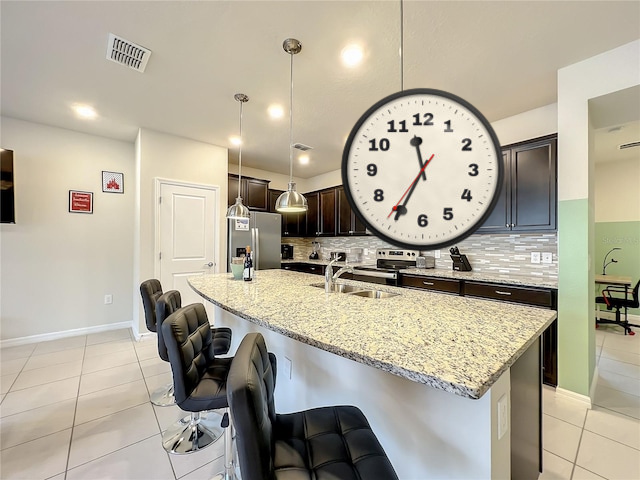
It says 11 h 34 min 36 s
